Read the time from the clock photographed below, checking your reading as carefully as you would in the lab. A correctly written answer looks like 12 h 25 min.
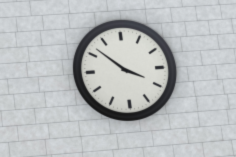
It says 3 h 52 min
